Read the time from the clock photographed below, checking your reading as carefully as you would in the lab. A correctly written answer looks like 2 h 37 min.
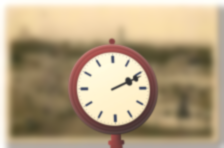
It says 2 h 11 min
